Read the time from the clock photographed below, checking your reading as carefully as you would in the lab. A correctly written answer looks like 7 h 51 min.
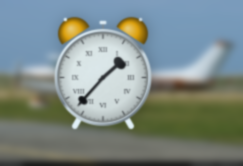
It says 1 h 37 min
